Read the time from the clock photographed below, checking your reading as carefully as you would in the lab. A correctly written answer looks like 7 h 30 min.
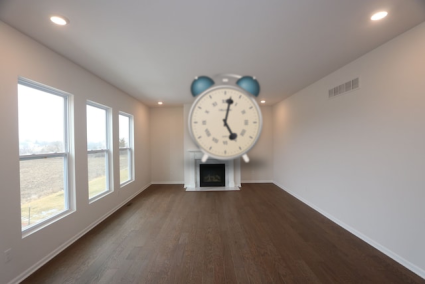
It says 5 h 02 min
